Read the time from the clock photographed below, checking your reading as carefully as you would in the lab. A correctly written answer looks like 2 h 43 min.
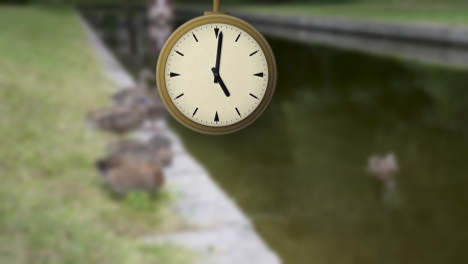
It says 5 h 01 min
